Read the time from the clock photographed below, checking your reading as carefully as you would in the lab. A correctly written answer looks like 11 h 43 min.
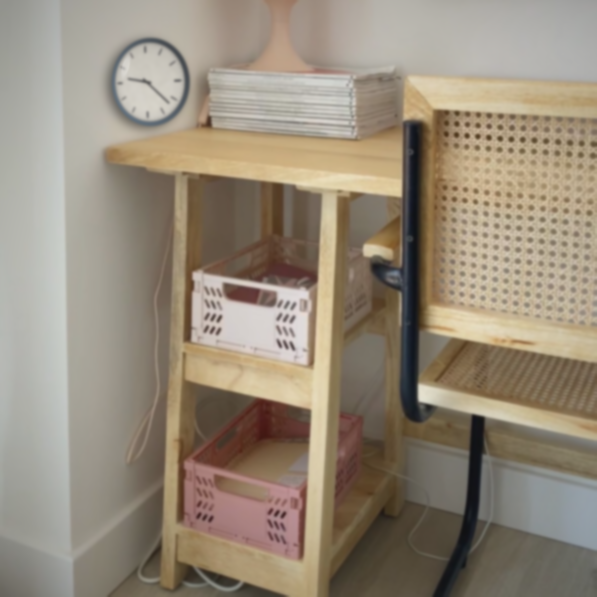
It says 9 h 22 min
